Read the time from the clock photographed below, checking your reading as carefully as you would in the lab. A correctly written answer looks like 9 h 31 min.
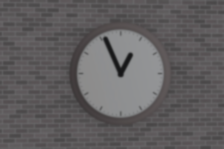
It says 12 h 56 min
